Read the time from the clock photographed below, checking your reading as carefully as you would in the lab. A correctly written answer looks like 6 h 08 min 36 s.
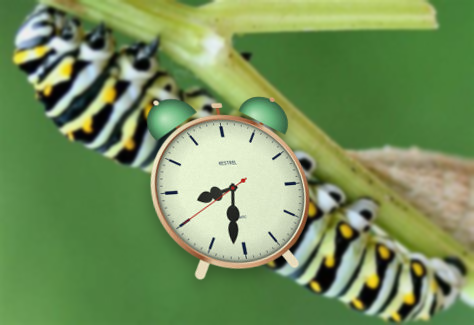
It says 8 h 31 min 40 s
